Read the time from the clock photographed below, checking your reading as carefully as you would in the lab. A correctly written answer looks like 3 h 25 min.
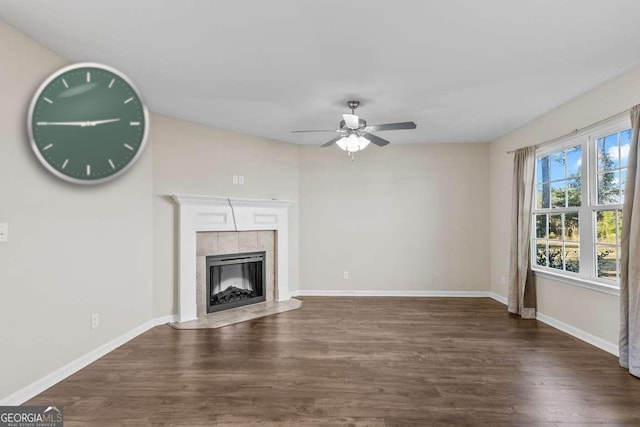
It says 2 h 45 min
